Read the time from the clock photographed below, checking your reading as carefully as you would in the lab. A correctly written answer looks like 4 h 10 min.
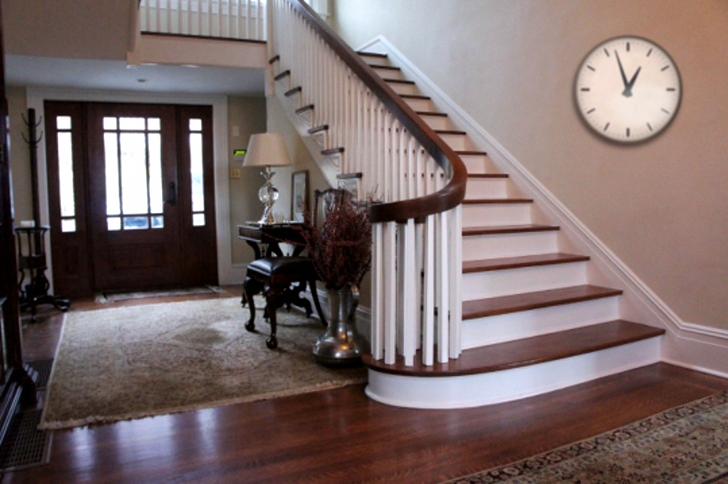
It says 12 h 57 min
